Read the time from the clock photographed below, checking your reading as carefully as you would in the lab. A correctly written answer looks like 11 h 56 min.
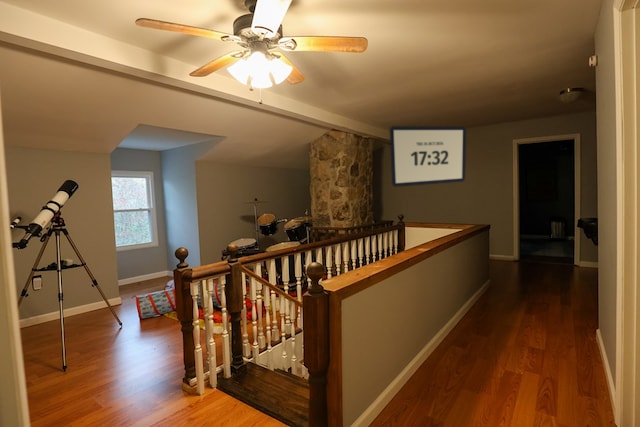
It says 17 h 32 min
